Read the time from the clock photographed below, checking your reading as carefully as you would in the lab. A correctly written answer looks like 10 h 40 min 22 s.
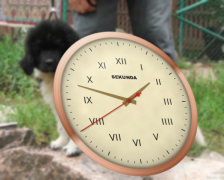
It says 1 h 47 min 40 s
